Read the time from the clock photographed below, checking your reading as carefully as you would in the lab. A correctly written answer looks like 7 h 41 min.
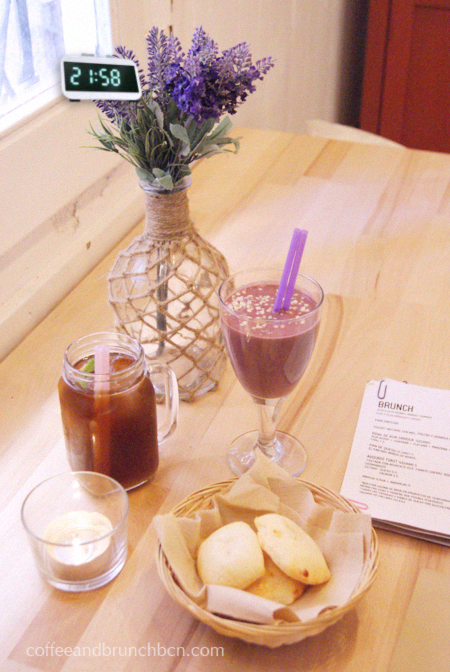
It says 21 h 58 min
